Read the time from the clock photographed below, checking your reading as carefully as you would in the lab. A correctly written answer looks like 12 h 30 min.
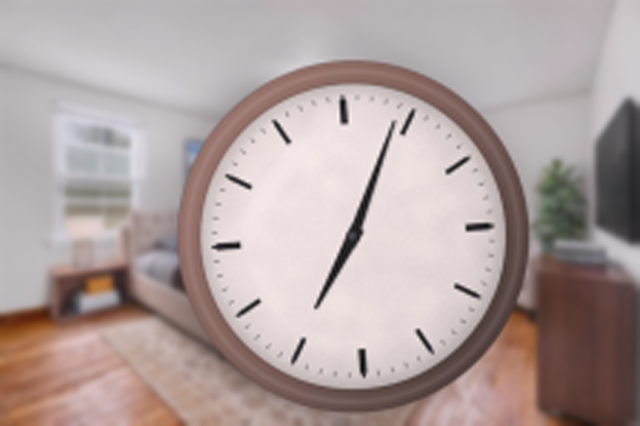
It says 7 h 04 min
